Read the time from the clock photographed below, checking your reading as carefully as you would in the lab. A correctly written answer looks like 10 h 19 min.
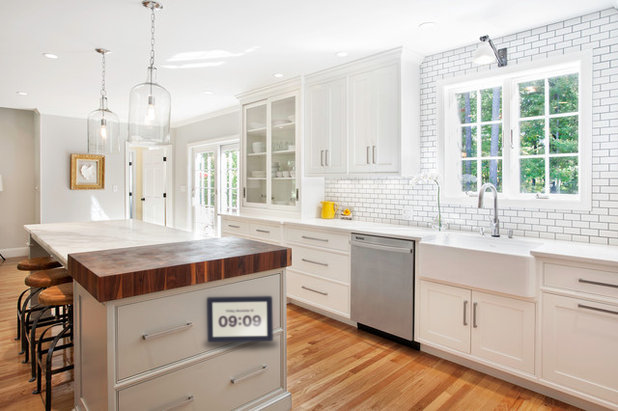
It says 9 h 09 min
